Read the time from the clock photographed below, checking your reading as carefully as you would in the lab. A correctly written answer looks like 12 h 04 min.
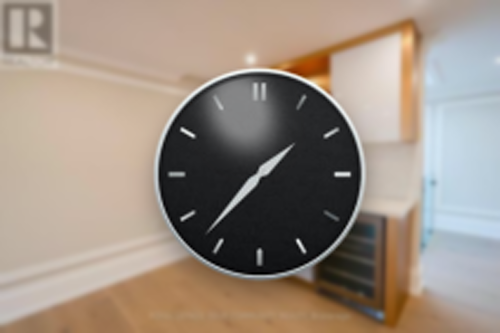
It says 1 h 37 min
